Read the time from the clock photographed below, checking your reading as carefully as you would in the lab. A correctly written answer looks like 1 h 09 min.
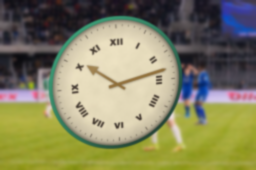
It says 10 h 13 min
